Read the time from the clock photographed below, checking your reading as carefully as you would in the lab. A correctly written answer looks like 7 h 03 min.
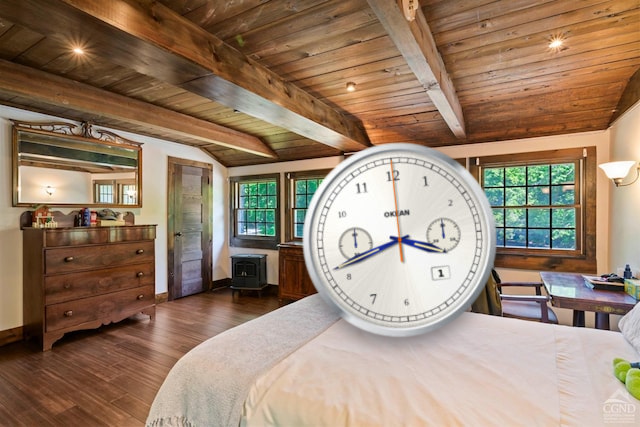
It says 3 h 42 min
